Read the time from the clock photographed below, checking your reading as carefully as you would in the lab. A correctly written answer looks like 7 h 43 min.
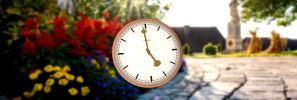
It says 4 h 59 min
